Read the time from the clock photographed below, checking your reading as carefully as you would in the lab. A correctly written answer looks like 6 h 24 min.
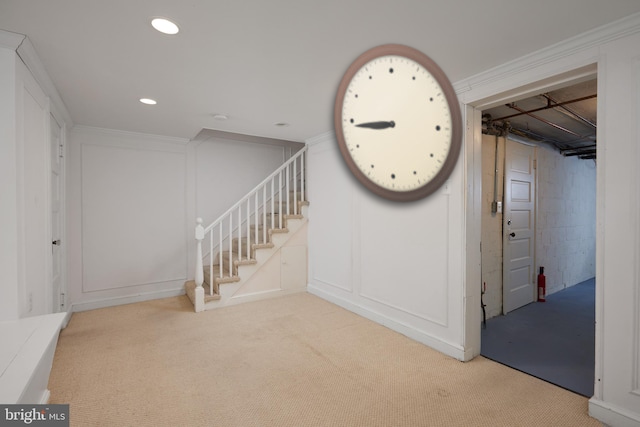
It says 8 h 44 min
